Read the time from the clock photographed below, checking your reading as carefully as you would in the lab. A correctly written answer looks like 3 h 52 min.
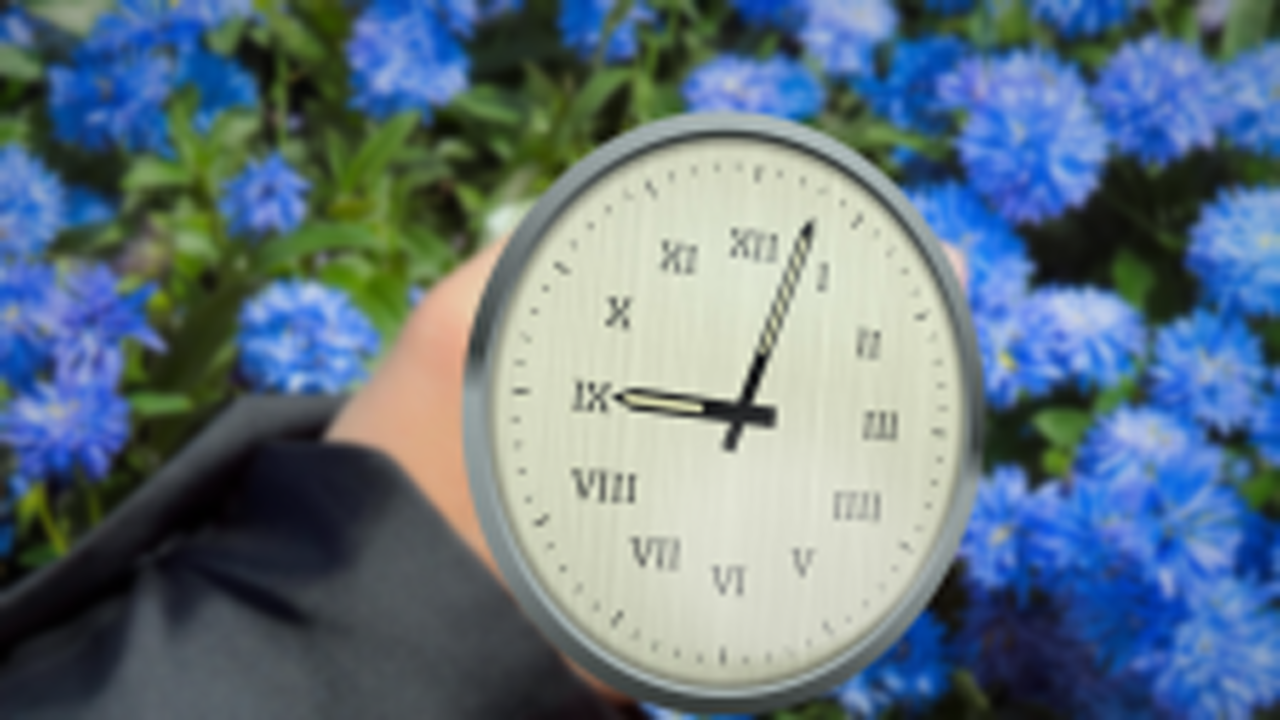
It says 9 h 03 min
